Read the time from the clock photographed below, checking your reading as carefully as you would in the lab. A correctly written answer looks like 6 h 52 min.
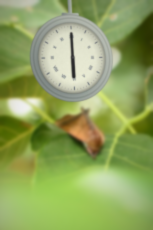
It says 6 h 00 min
